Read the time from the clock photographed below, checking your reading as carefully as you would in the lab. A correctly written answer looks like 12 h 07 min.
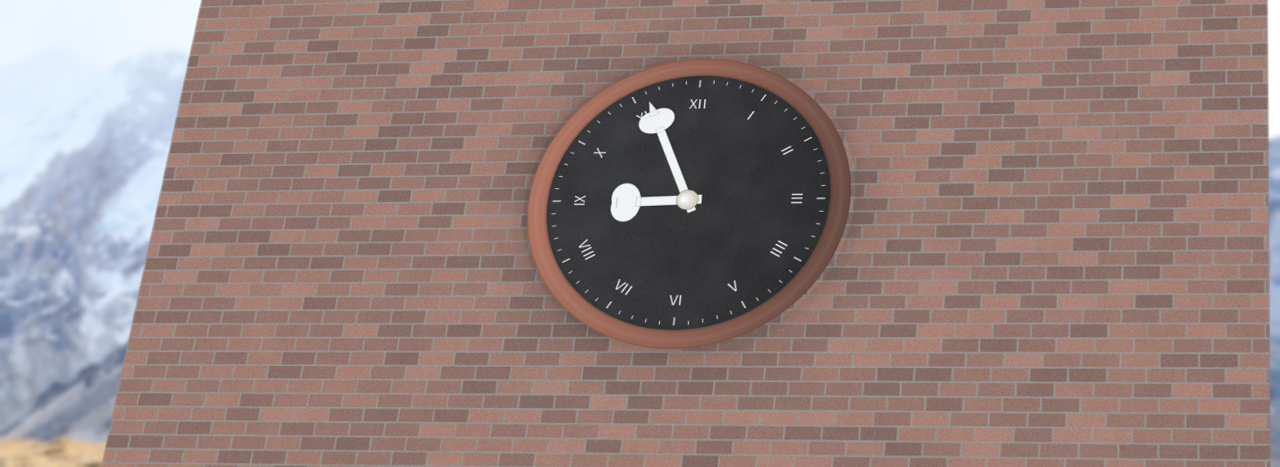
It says 8 h 56 min
